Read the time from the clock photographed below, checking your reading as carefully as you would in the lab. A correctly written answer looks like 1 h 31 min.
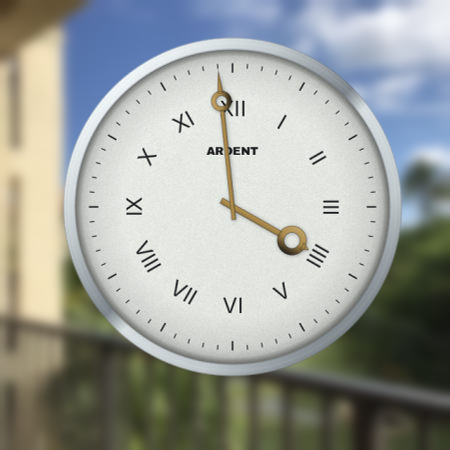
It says 3 h 59 min
